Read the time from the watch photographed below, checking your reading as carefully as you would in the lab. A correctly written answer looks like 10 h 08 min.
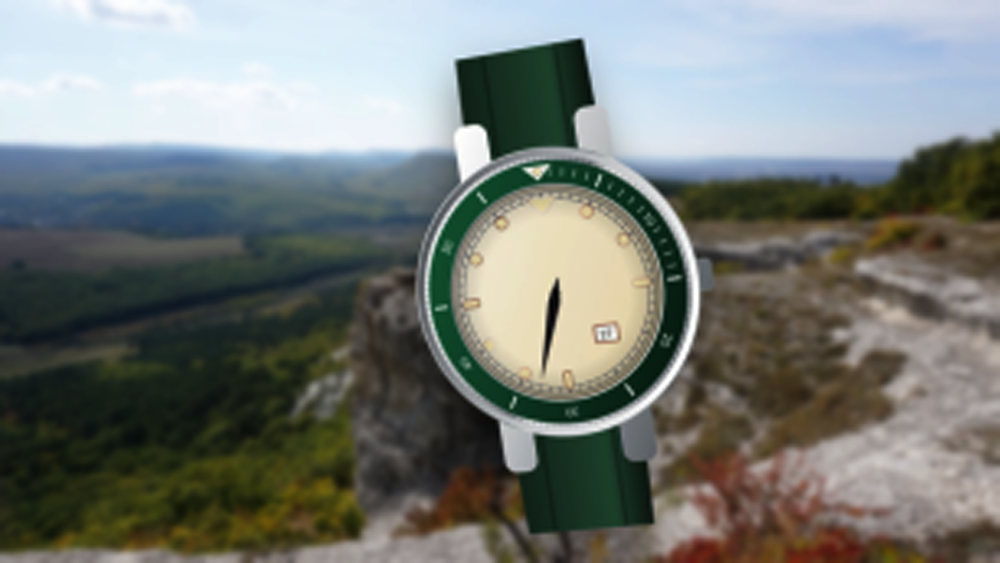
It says 6 h 33 min
